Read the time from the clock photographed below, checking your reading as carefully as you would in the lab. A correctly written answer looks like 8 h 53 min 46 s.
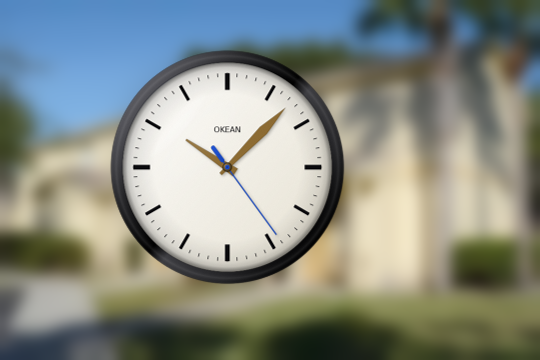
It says 10 h 07 min 24 s
